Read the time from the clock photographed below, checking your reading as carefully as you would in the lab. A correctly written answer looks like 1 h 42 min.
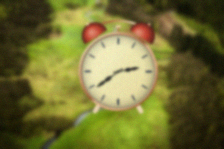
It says 2 h 39 min
